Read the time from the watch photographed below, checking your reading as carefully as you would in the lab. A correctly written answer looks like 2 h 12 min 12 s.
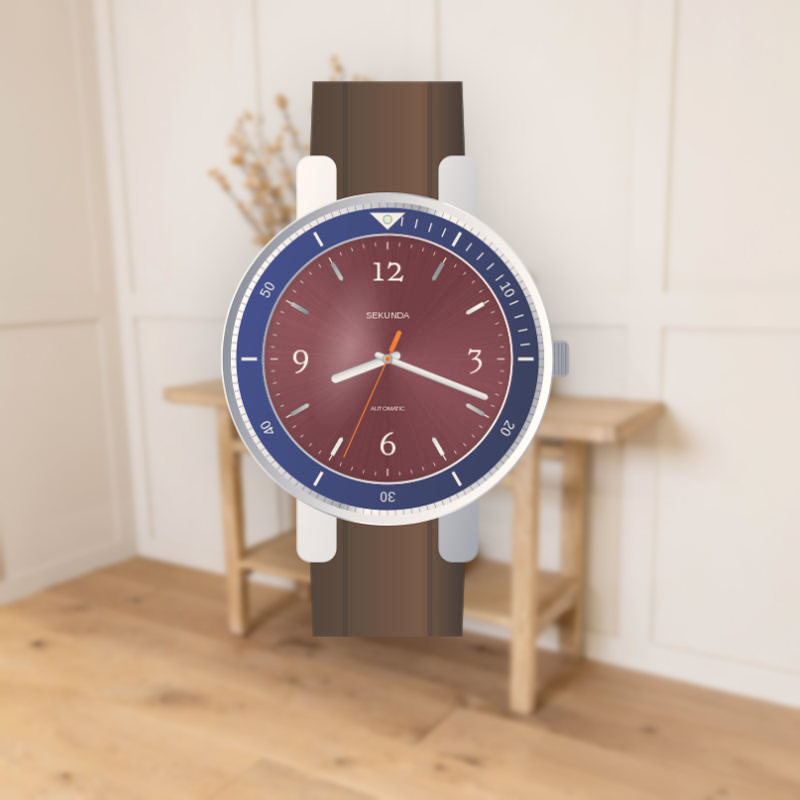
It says 8 h 18 min 34 s
